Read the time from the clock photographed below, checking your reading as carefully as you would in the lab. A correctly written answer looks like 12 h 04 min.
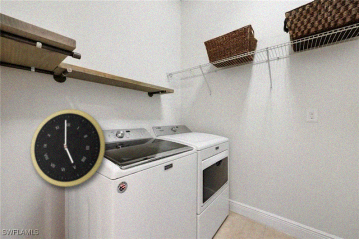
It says 4 h 59 min
